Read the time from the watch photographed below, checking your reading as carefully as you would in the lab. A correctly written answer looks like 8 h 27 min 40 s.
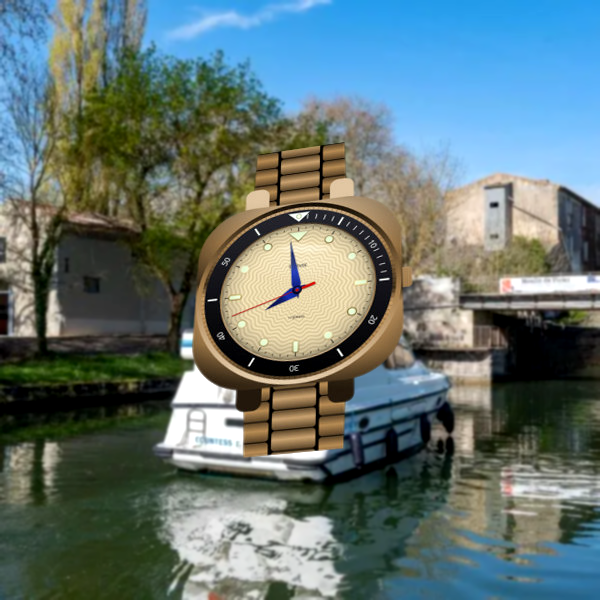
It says 7 h 58 min 42 s
